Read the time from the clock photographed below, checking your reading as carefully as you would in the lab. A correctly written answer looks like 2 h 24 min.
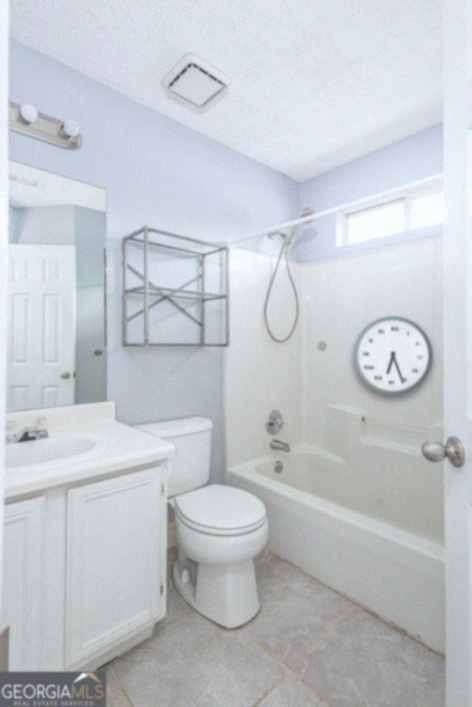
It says 6 h 26 min
